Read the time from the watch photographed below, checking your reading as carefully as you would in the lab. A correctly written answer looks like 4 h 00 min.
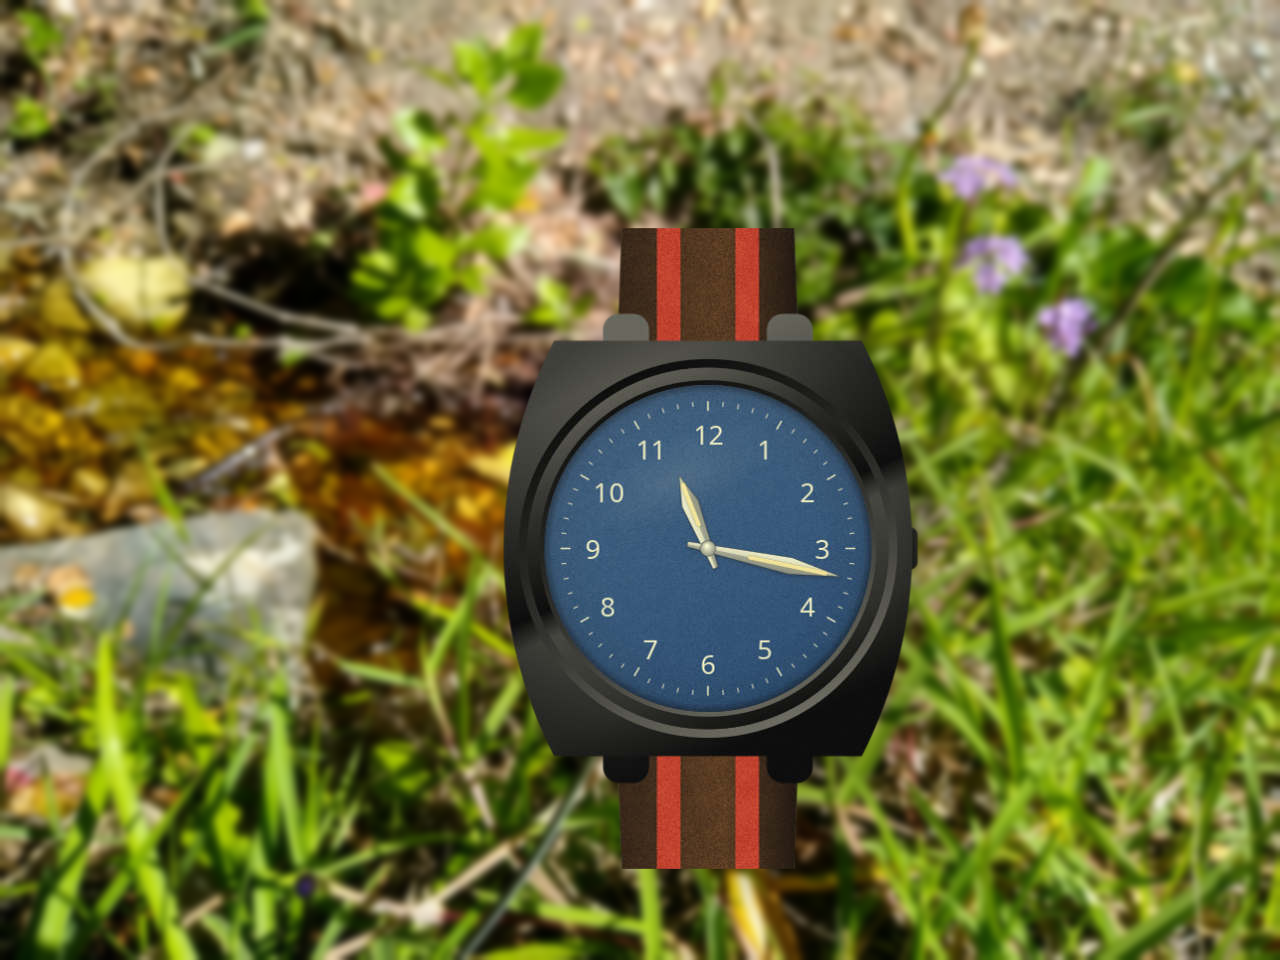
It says 11 h 17 min
